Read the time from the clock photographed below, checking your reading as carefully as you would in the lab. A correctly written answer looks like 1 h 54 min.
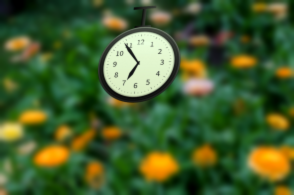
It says 6 h 54 min
